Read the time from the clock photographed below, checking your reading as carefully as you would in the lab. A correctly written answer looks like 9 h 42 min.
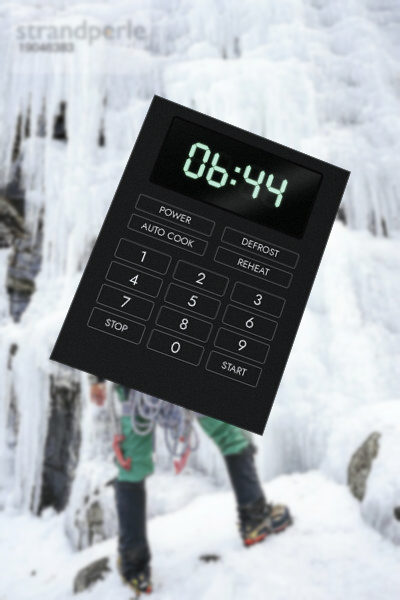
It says 6 h 44 min
